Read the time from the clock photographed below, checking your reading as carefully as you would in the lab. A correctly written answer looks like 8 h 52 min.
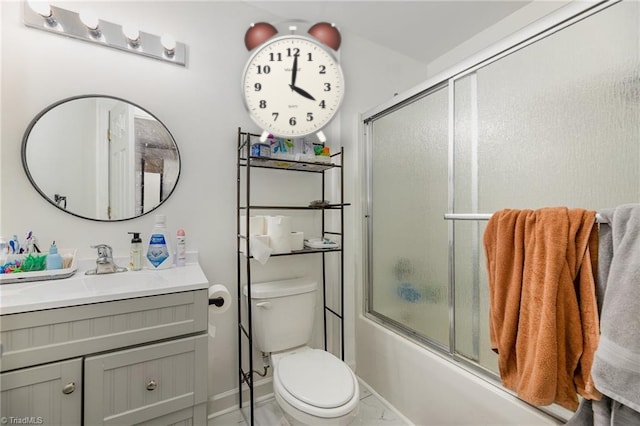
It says 4 h 01 min
